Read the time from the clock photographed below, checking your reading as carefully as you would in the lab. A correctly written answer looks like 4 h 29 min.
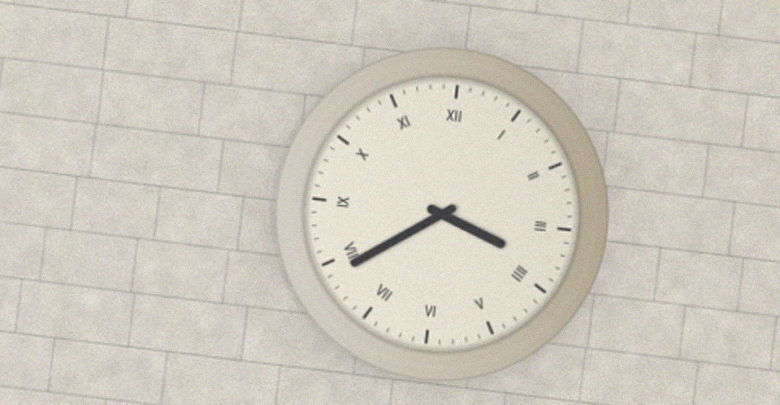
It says 3 h 39 min
